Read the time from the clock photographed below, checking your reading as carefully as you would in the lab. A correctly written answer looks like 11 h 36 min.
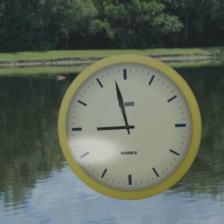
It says 8 h 58 min
